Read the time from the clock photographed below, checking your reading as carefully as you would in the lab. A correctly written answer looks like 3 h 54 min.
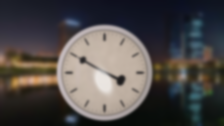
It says 3 h 50 min
